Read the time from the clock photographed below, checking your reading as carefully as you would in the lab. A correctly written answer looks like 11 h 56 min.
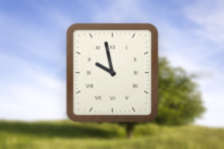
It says 9 h 58 min
